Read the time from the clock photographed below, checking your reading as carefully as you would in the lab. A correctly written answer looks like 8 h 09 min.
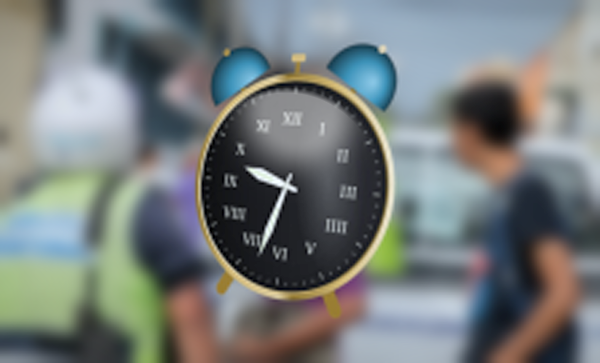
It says 9 h 33 min
